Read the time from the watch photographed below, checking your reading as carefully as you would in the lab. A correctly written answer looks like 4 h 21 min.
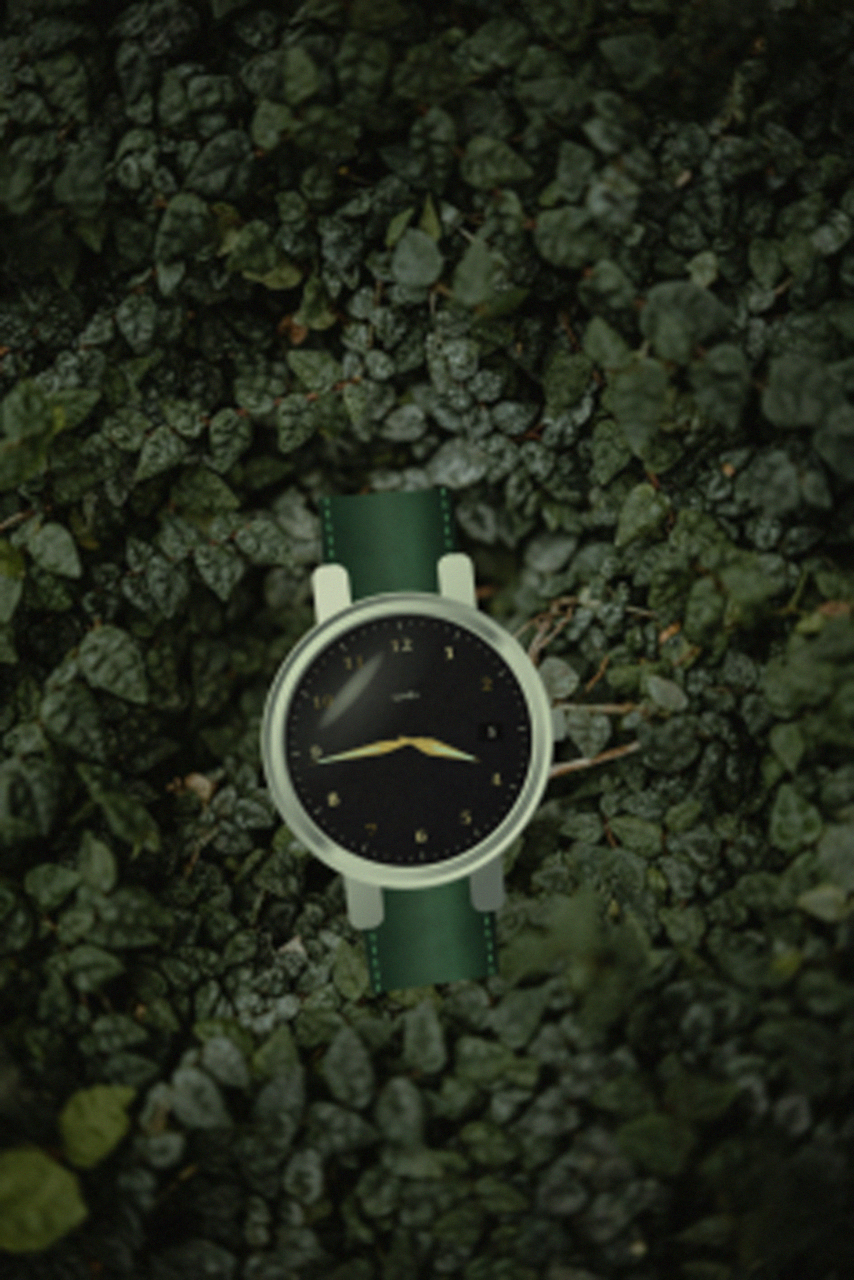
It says 3 h 44 min
